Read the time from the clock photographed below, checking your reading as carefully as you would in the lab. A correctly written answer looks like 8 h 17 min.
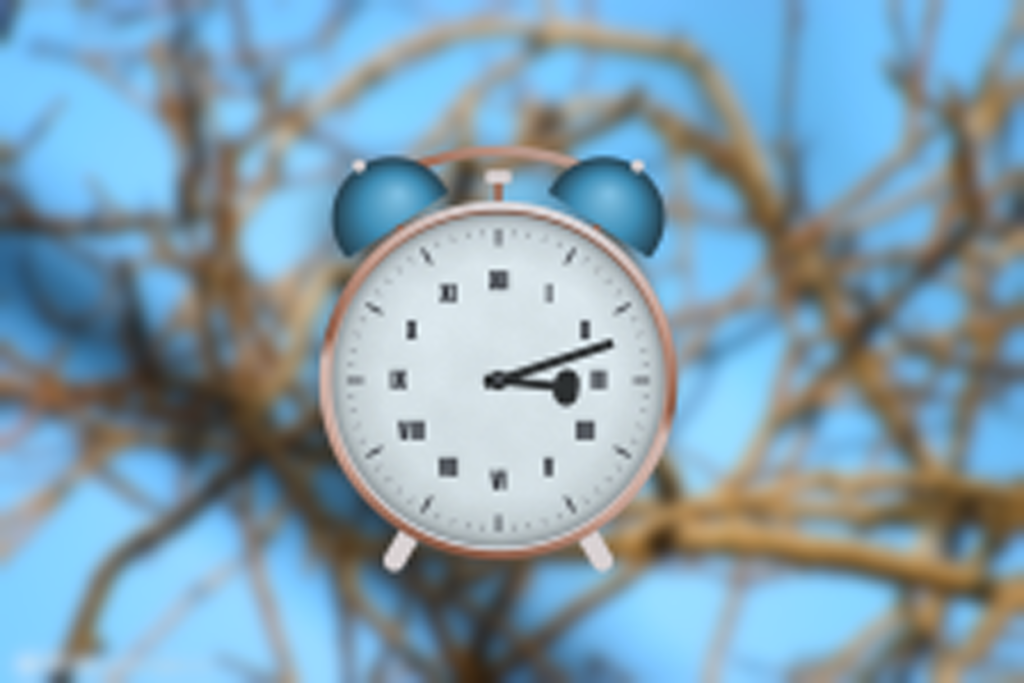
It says 3 h 12 min
